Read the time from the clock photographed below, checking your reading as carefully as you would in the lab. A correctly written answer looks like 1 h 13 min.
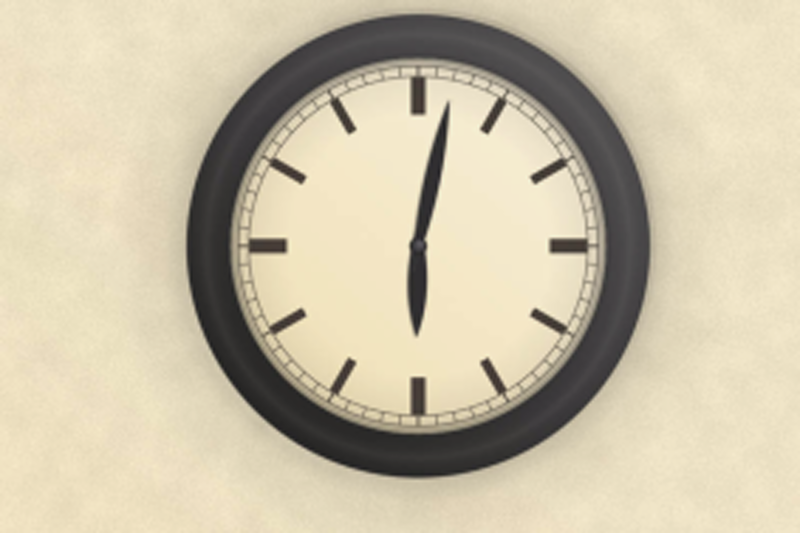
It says 6 h 02 min
